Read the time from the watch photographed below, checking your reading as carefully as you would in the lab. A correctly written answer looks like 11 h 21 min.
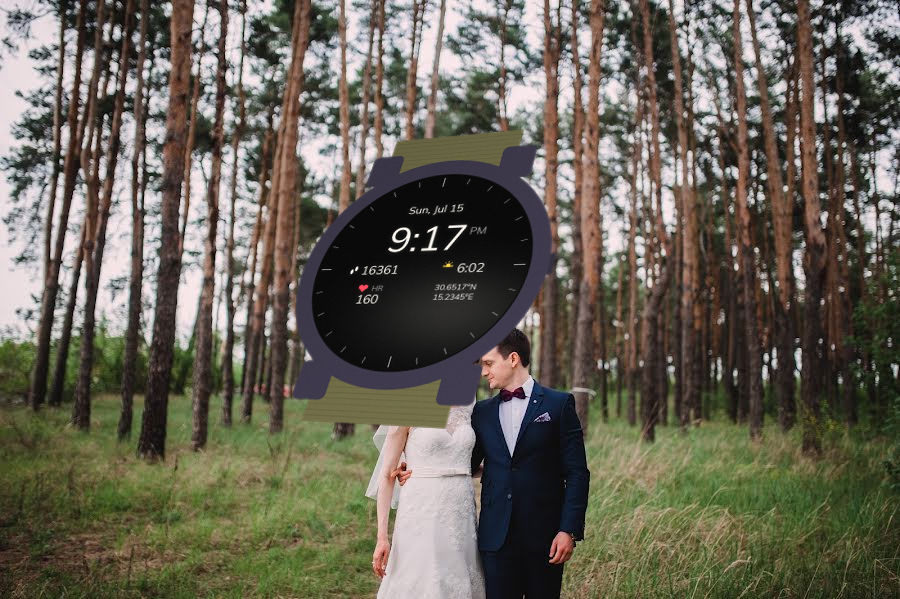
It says 9 h 17 min
